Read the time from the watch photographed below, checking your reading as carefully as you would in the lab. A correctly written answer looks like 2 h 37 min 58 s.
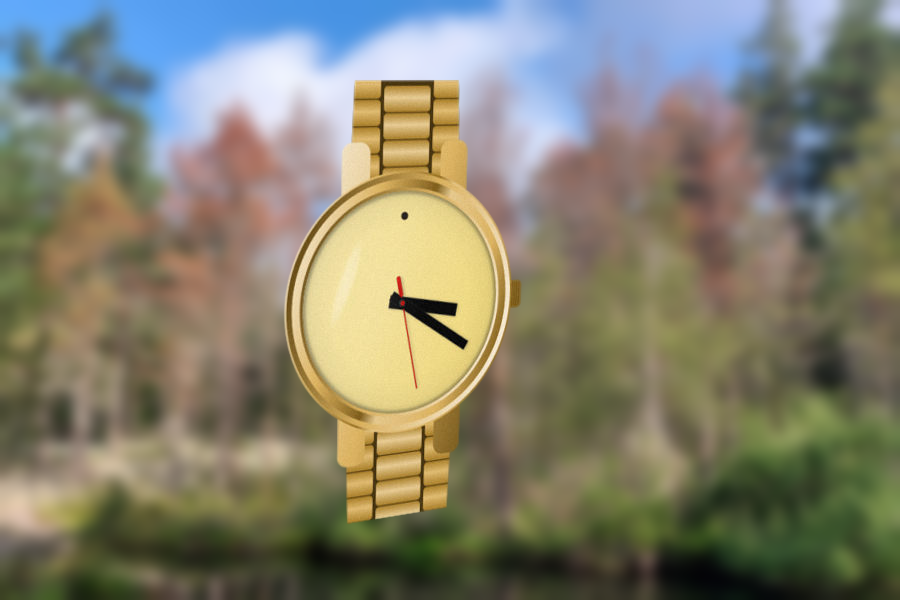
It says 3 h 20 min 28 s
